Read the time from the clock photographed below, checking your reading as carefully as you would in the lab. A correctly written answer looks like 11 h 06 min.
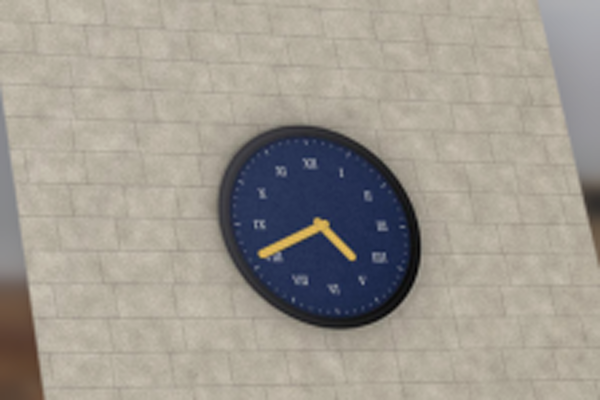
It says 4 h 41 min
